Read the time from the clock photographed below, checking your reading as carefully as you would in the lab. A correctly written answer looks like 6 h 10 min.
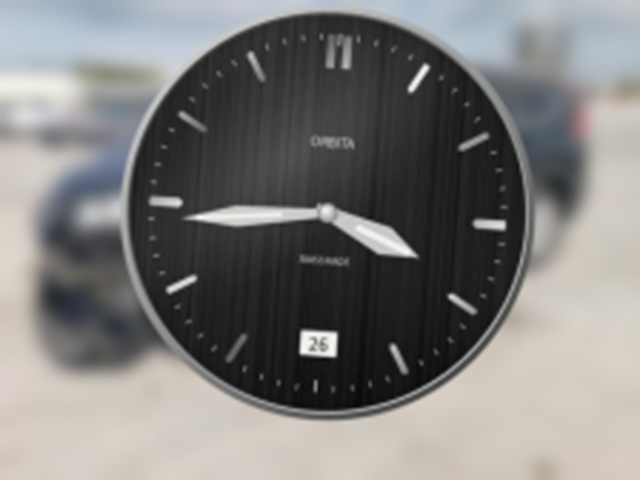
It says 3 h 44 min
